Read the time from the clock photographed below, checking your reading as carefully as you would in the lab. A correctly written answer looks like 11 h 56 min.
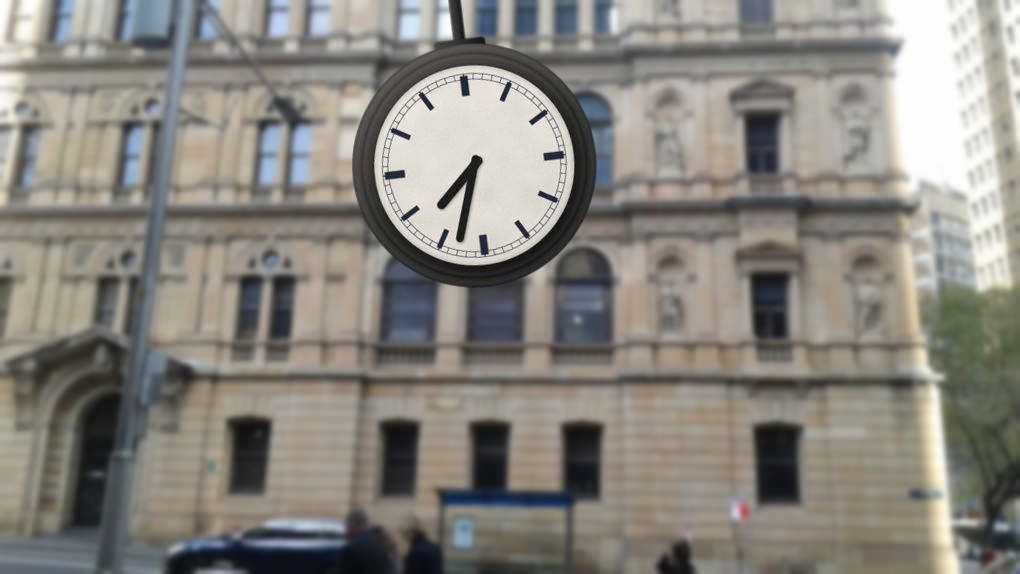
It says 7 h 33 min
